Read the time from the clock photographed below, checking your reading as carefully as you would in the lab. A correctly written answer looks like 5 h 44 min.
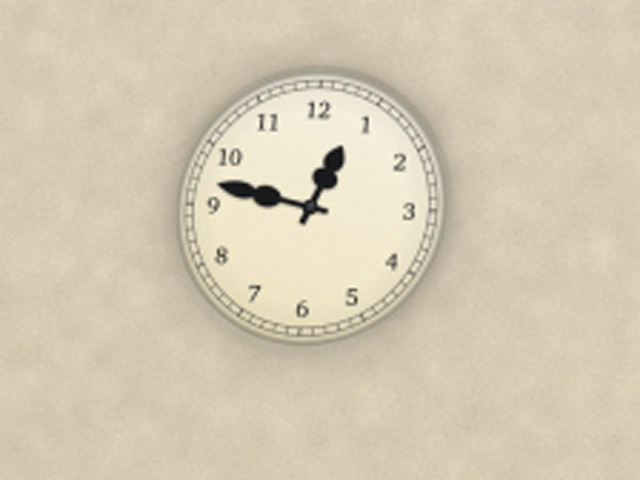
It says 12 h 47 min
